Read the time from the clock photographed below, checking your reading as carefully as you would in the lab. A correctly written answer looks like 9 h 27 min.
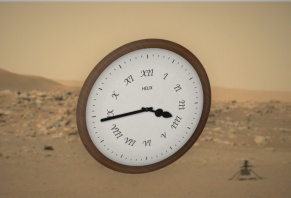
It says 3 h 44 min
